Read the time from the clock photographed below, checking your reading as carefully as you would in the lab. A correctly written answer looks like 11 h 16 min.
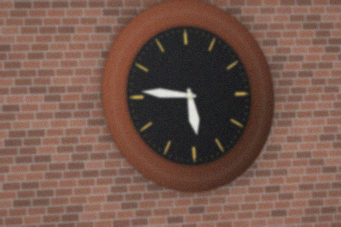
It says 5 h 46 min
